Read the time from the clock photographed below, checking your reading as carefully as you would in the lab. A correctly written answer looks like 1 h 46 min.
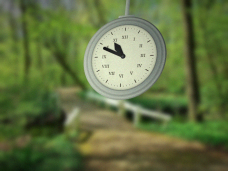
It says 10 h 49 min
